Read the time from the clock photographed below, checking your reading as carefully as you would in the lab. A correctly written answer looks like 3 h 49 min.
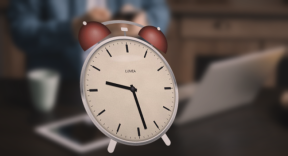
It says 9 h 28 min
